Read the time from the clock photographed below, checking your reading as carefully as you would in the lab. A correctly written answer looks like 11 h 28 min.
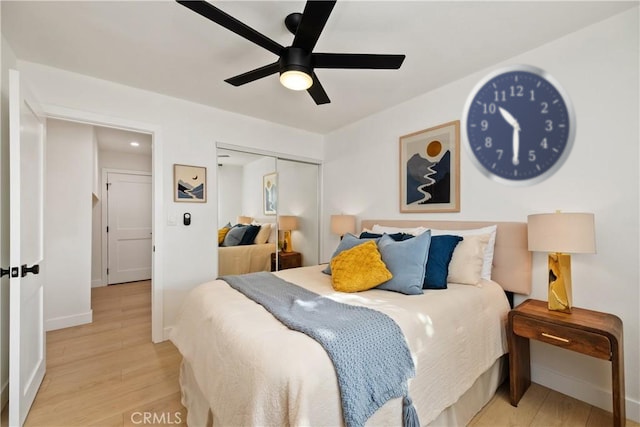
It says 10 h 30 min
